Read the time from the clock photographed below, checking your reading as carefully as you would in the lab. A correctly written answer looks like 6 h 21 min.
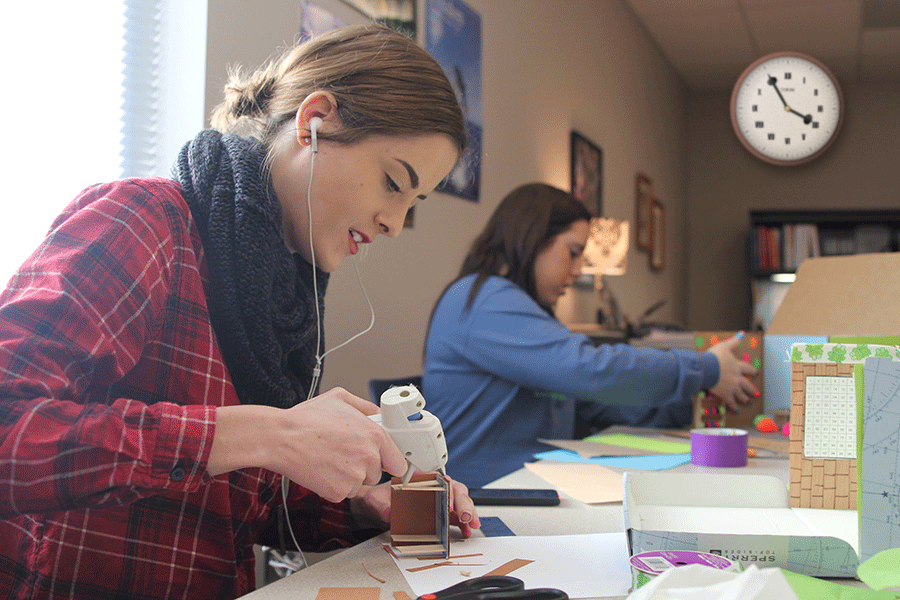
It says 3 h 55 min
